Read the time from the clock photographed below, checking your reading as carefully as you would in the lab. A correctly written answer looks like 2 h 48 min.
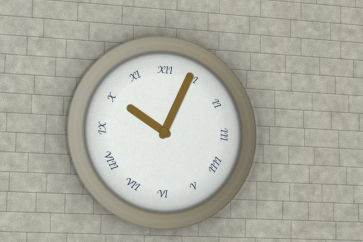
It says 10 h 04 min
